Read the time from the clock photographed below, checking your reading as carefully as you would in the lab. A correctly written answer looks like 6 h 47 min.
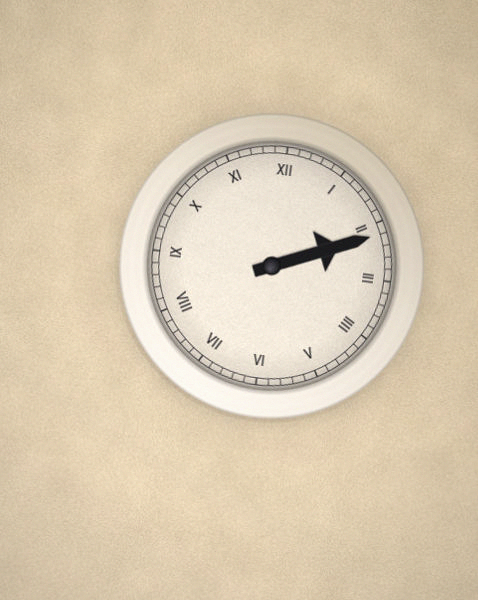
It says 2 h 11 min
